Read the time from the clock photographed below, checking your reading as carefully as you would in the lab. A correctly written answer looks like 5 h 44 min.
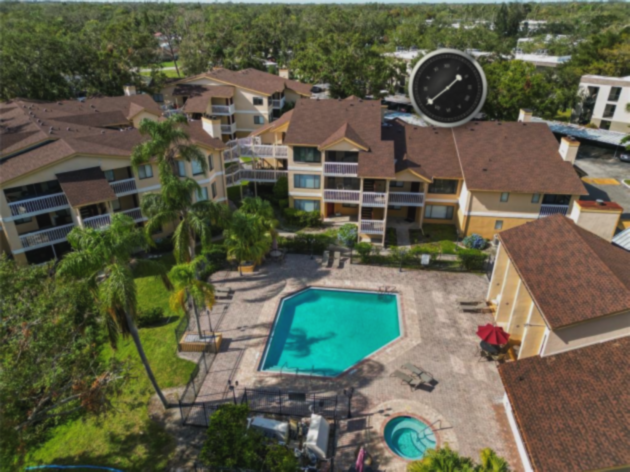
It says 1 h 39 min
